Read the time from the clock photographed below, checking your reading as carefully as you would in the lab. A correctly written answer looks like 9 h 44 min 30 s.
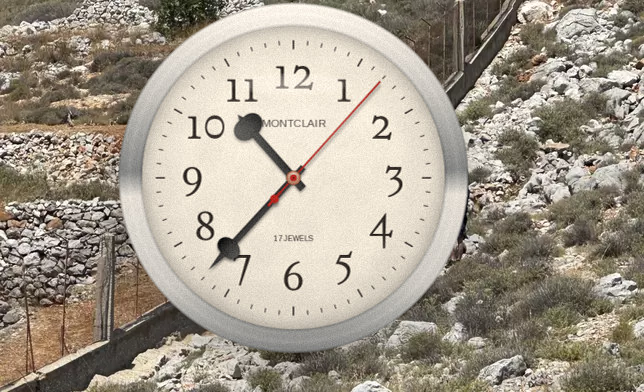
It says 10 h 37 min 07 s
